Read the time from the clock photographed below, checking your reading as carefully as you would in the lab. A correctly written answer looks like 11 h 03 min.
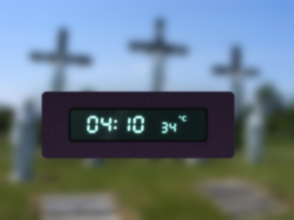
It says 4 h 10 min
